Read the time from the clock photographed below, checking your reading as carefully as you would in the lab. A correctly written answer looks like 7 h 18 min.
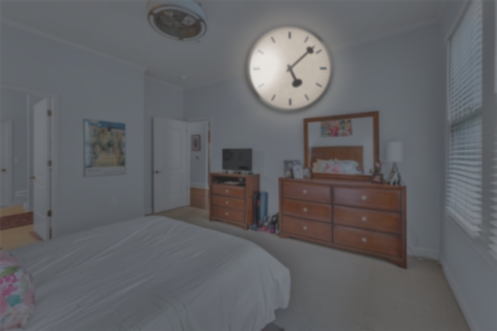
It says 5 h 08 min
